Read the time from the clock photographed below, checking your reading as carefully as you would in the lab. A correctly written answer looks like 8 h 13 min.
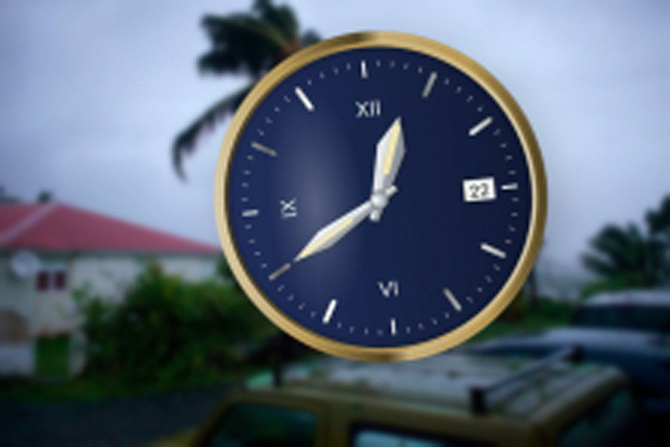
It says 12 h 40 min
